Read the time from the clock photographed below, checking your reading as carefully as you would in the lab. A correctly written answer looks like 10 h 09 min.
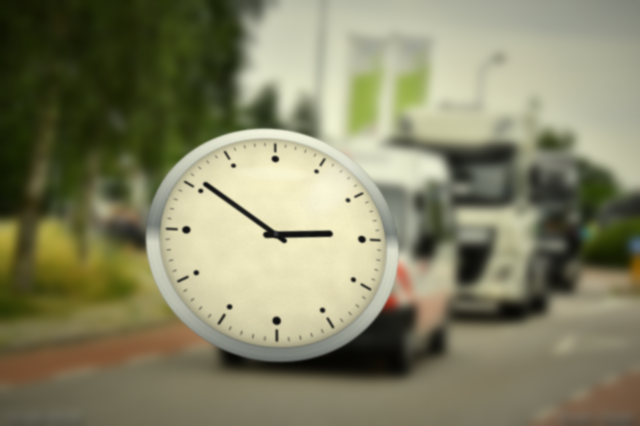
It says 2 h 51 min
